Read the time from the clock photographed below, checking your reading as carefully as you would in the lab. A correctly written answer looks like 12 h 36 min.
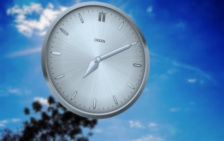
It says 7 h 10 min
